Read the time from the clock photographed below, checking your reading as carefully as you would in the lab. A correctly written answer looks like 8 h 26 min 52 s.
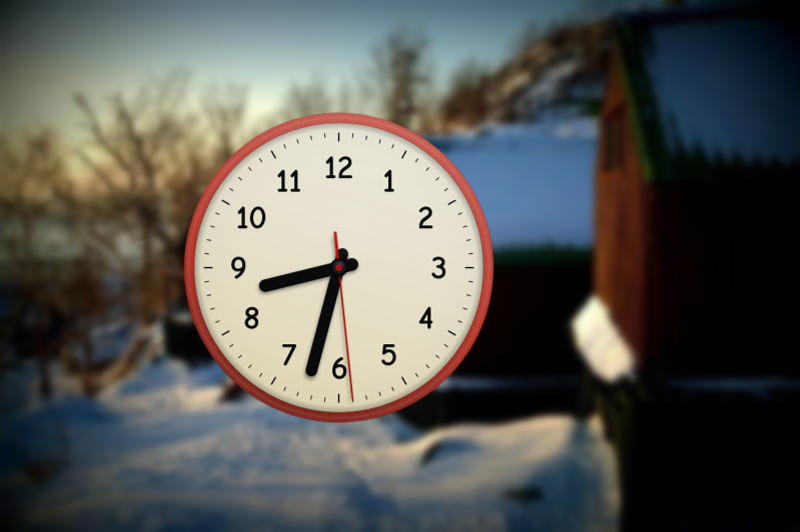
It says 8 h 32 min 29 s
